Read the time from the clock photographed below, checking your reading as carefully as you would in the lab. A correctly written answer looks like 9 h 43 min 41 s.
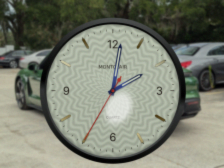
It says 2 h 01 min 35 s
